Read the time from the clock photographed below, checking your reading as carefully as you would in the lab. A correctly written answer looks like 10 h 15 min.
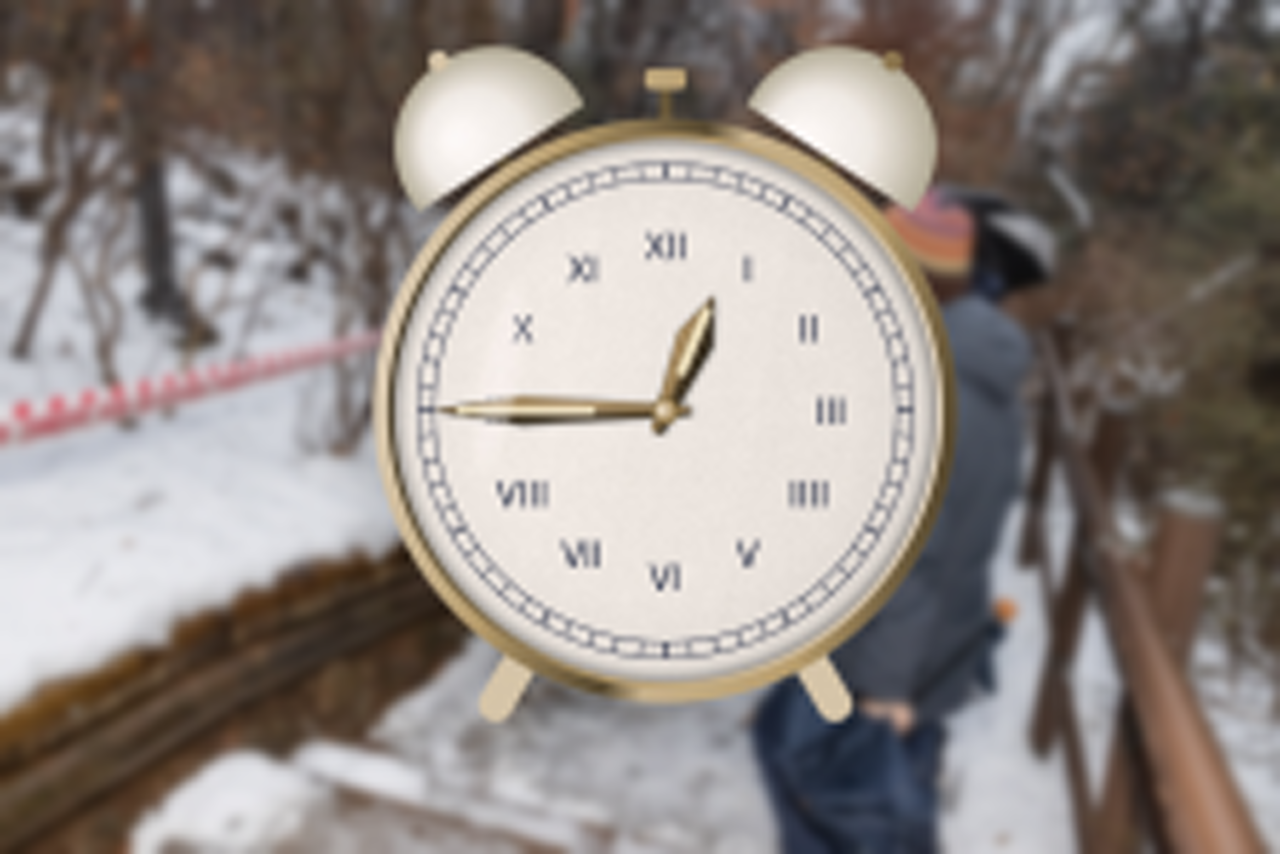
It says 12 h 45 min
